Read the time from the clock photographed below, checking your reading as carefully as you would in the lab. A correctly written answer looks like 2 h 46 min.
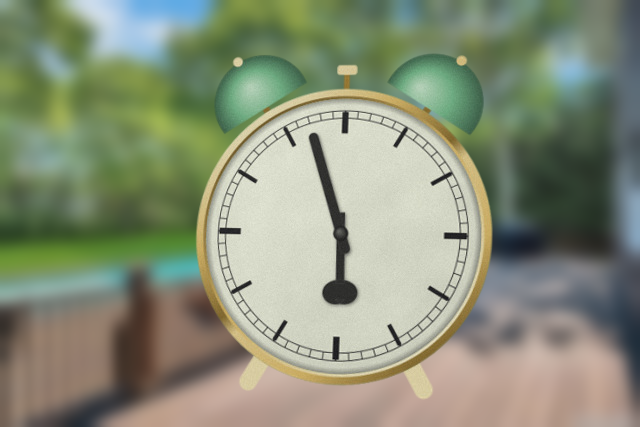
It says 5 h 57 min
